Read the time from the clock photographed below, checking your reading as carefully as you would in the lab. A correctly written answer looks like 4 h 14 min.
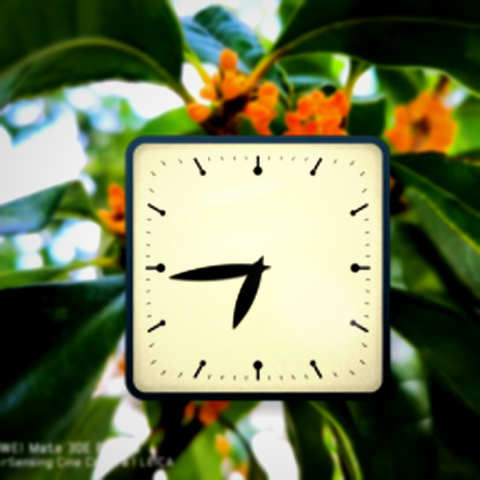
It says 6 h 44 min
